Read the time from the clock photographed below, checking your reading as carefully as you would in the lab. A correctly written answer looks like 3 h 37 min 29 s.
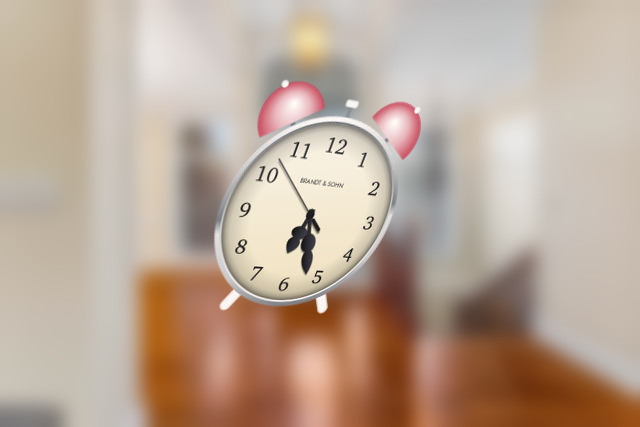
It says 6 h 26 min 52 s
